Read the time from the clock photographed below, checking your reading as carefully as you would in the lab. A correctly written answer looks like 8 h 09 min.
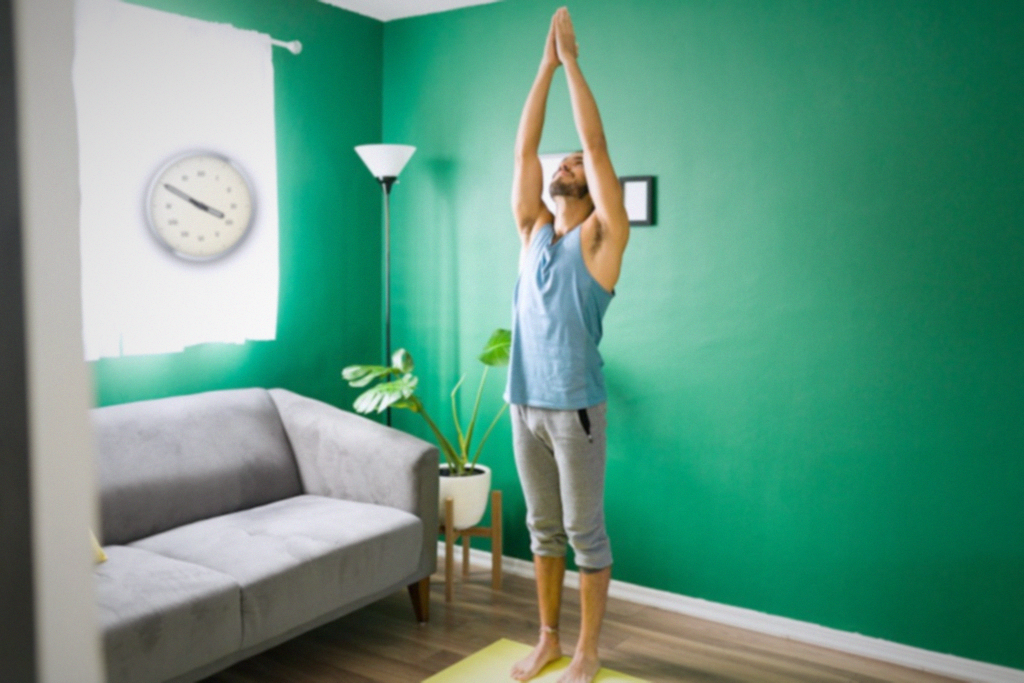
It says 3 h 50 min
